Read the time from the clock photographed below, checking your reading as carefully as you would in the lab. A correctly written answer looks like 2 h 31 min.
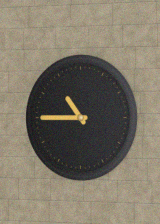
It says 10 h 45 min
